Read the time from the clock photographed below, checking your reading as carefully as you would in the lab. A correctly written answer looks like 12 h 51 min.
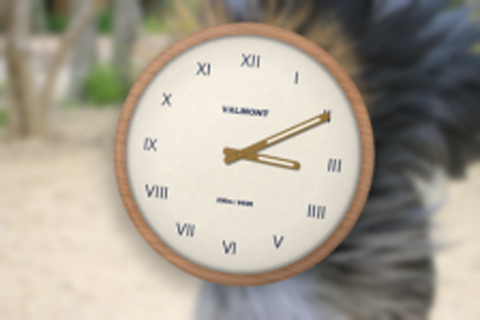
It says 3 h 10 min
